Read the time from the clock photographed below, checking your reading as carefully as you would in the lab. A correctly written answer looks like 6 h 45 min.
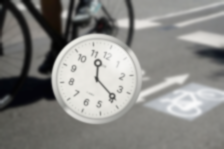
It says 11 h 19 min
